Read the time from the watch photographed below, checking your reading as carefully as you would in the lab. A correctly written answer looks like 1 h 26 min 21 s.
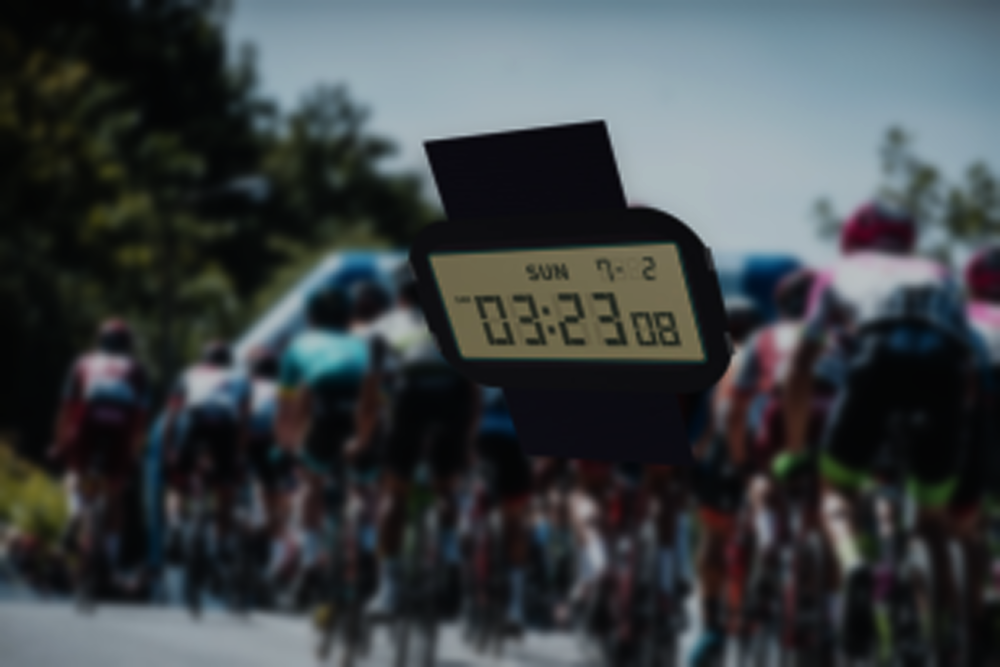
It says 3 h 23 min 08 s
